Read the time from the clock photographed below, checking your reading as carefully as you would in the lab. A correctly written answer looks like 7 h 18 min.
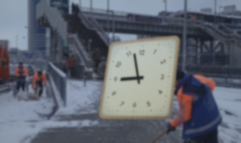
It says 8 h 57 min
